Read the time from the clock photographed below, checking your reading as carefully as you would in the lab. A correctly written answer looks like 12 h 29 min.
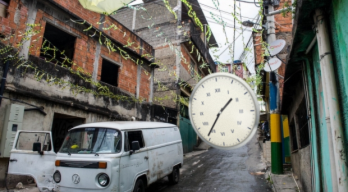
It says 1 h 36 min
